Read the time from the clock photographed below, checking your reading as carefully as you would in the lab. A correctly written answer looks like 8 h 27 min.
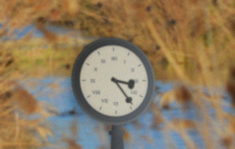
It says 3 h 24 min
